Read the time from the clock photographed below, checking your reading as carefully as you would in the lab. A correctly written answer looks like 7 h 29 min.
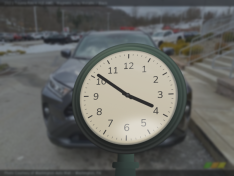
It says 3 h 51 min
